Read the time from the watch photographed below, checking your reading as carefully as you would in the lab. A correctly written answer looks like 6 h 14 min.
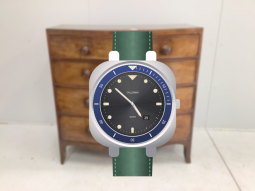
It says 4 h 52 min
